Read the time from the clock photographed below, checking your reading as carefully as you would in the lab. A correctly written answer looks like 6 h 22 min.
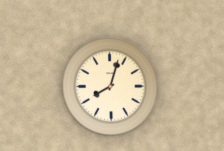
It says 8 h 03 min
